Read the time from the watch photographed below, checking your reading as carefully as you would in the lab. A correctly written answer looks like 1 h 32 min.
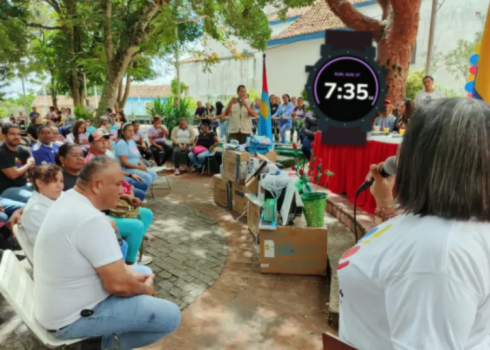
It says 7 h 35 min
